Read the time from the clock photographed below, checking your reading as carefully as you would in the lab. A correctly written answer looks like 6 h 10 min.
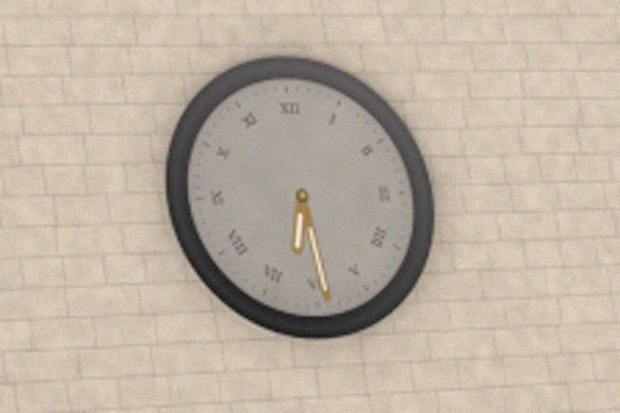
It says 6 h 29 min
